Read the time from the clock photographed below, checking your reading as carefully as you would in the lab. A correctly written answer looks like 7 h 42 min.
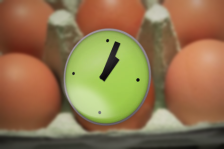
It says 1 h 03 min
